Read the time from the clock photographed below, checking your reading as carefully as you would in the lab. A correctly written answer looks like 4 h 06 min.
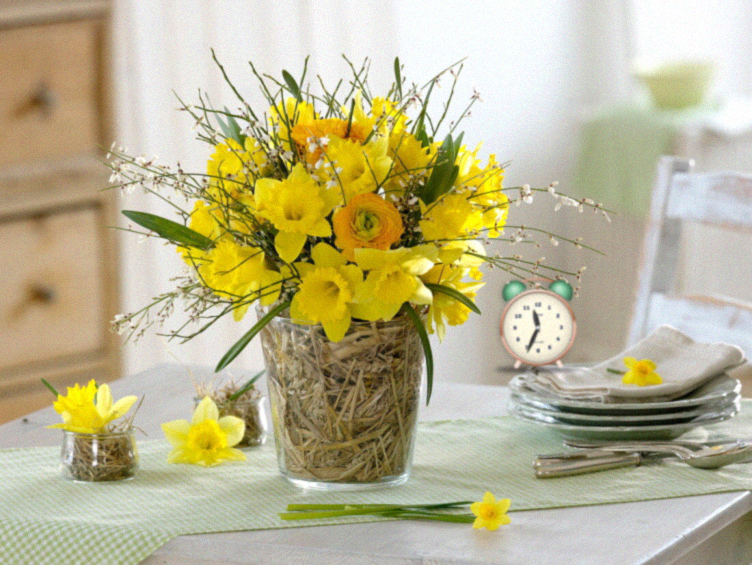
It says 11 h 34 min
